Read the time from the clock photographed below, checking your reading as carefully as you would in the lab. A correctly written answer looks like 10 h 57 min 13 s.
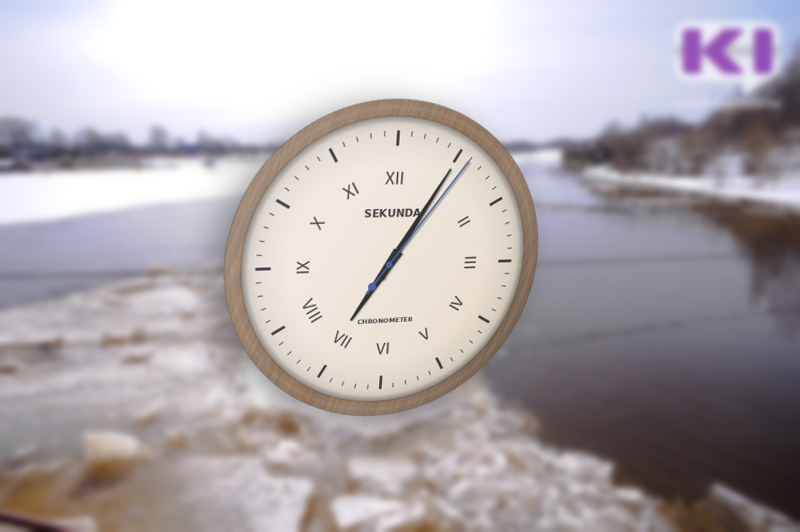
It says 7 h 05 min 06 s
